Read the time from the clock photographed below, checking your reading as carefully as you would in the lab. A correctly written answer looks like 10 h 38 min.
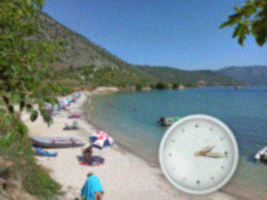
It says 2 h 16 min
